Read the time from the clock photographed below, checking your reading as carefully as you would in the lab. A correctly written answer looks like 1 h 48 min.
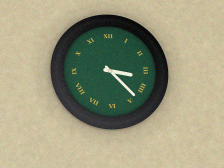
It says 3 h 23 min
